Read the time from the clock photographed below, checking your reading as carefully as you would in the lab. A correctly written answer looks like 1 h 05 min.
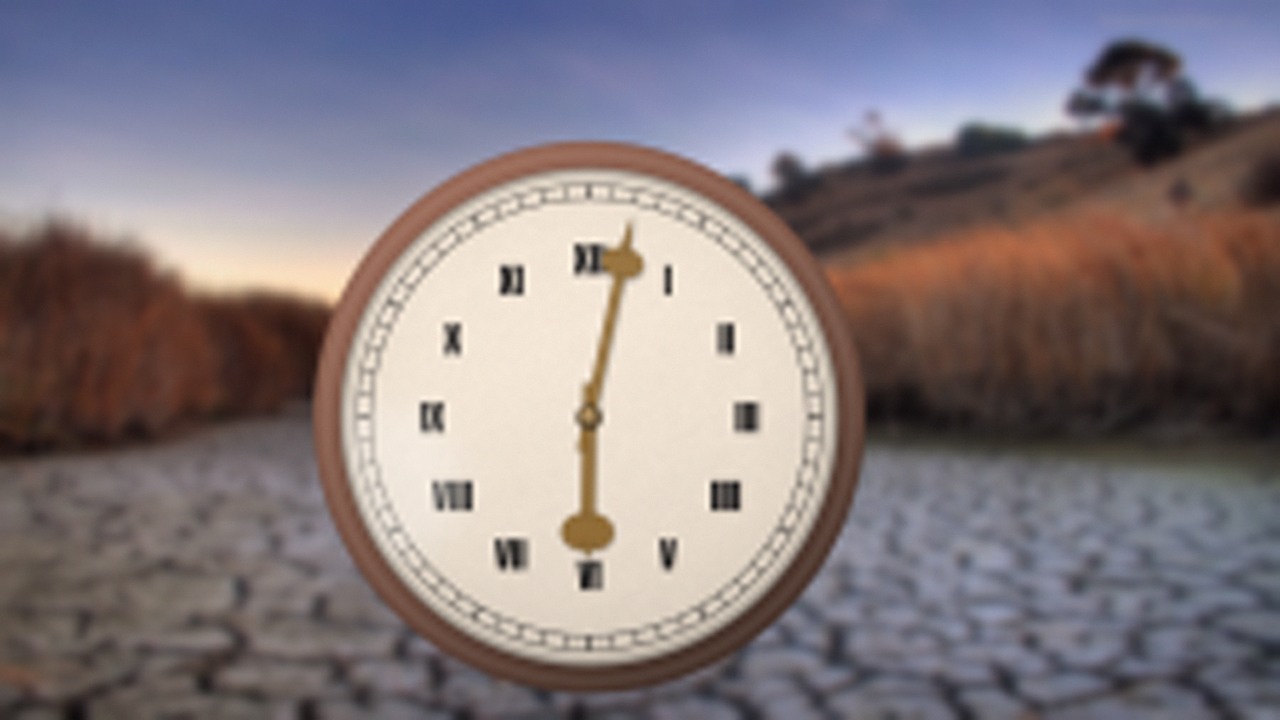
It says 6 h 02 min
